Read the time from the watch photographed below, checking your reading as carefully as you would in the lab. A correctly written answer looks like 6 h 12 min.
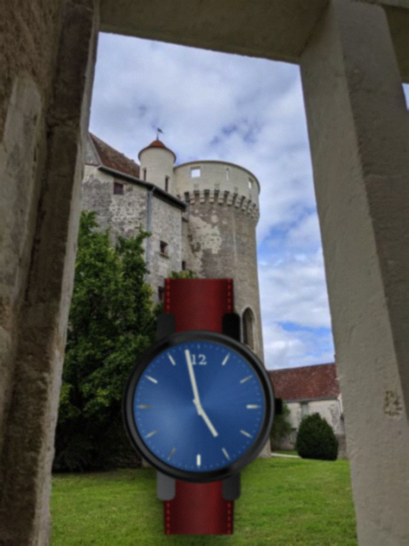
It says 4 h 58 min
